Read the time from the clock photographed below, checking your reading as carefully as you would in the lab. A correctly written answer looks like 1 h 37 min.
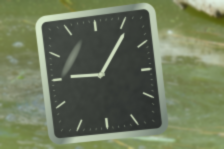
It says 9 h 06 min
